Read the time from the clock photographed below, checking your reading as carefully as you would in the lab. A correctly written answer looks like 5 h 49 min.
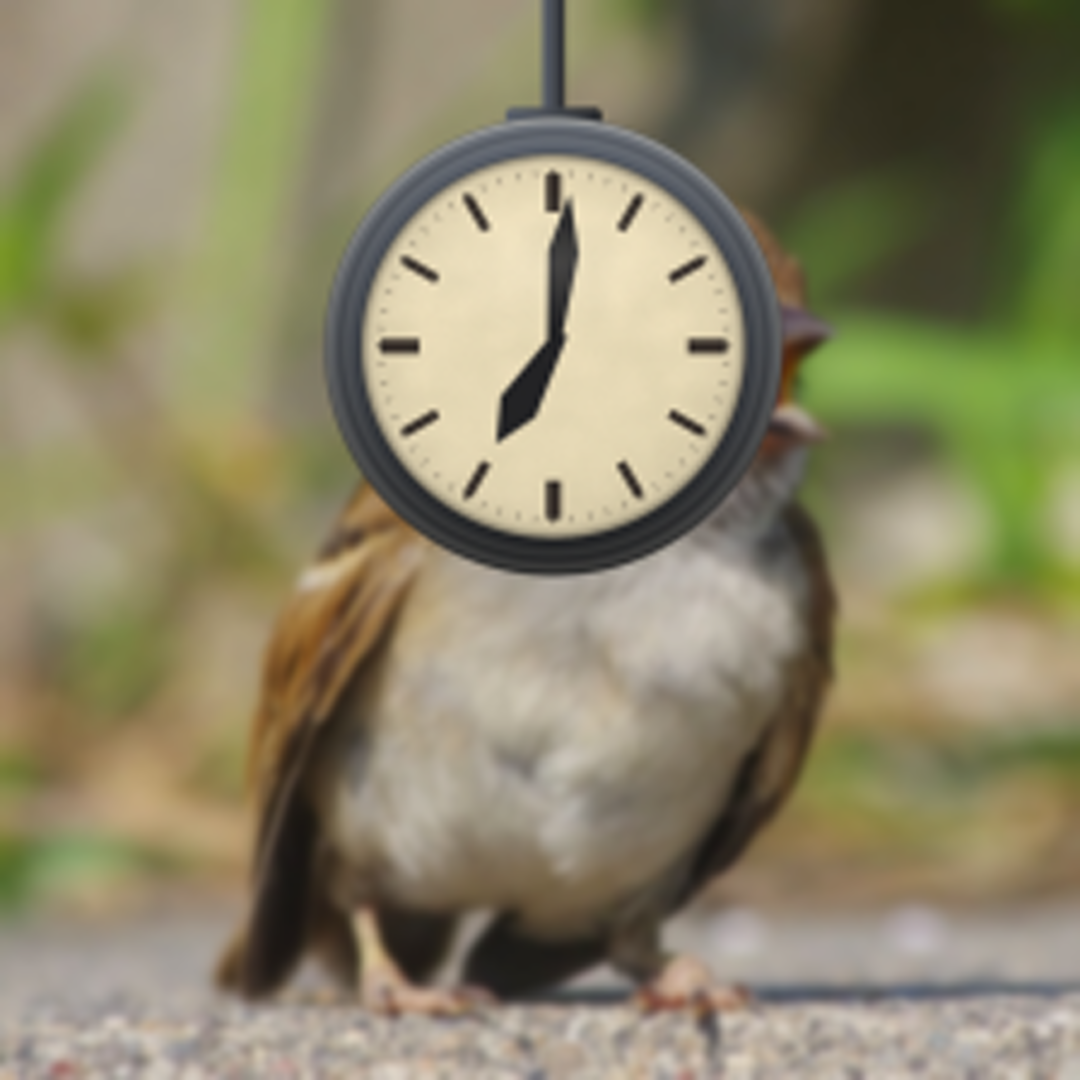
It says 7 h 01 min
